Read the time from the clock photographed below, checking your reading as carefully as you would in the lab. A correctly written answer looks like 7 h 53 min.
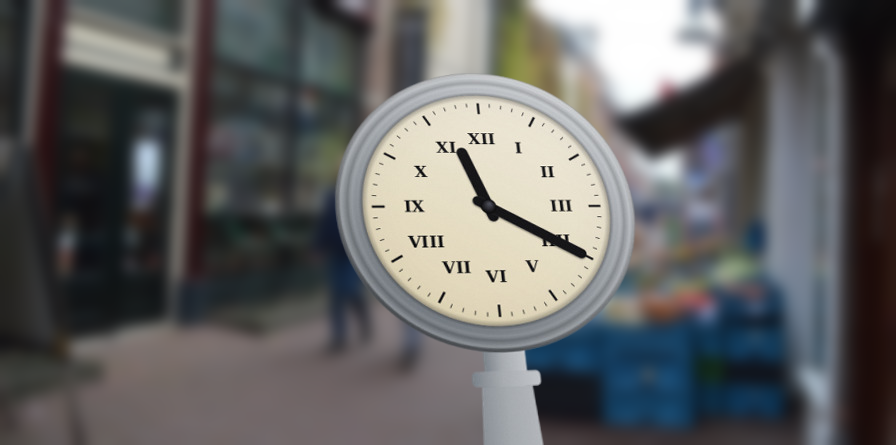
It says 11 h 20 min
